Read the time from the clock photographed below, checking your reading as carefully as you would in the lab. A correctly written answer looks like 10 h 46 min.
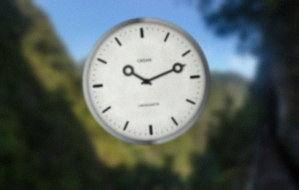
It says 10 h 12 min
